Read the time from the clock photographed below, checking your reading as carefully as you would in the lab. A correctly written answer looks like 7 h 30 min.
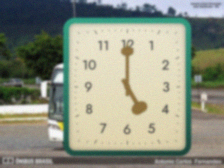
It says 5 h 00 min
